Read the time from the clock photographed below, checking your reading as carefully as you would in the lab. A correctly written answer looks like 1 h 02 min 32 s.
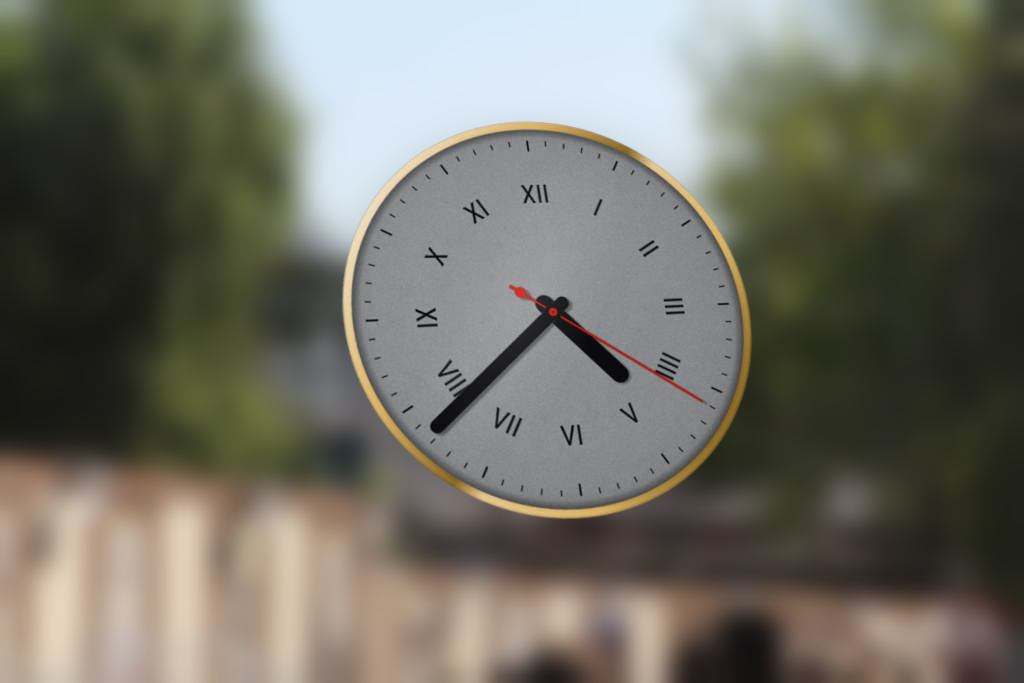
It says 4 h 38 min 21 s
